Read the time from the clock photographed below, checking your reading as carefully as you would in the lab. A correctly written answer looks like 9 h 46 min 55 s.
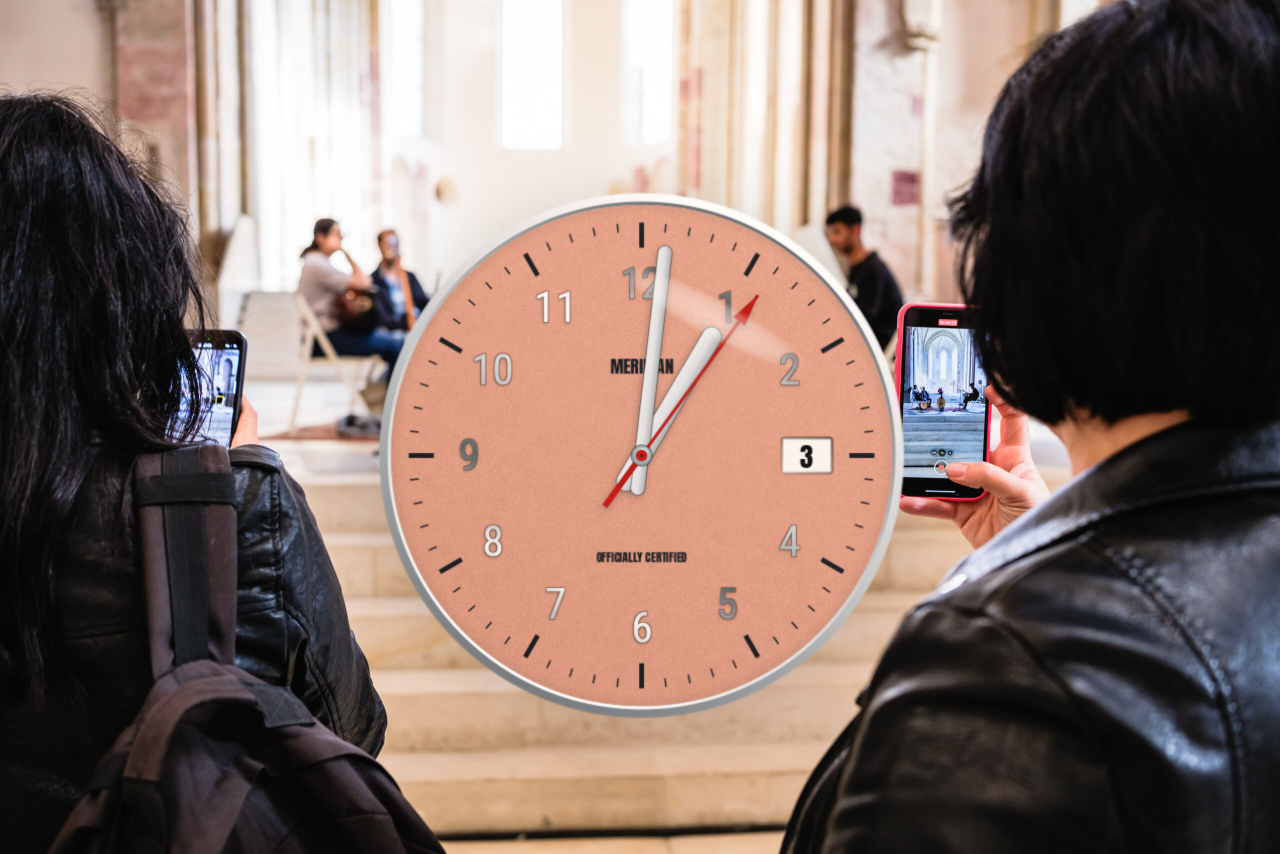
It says 1 h 01 min 06 s
